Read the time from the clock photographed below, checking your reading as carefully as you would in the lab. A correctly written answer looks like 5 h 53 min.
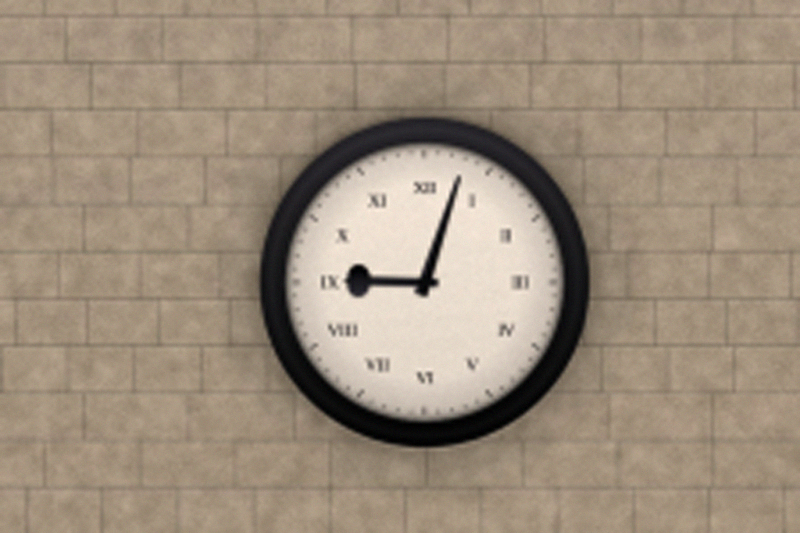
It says 9 h 03 min
